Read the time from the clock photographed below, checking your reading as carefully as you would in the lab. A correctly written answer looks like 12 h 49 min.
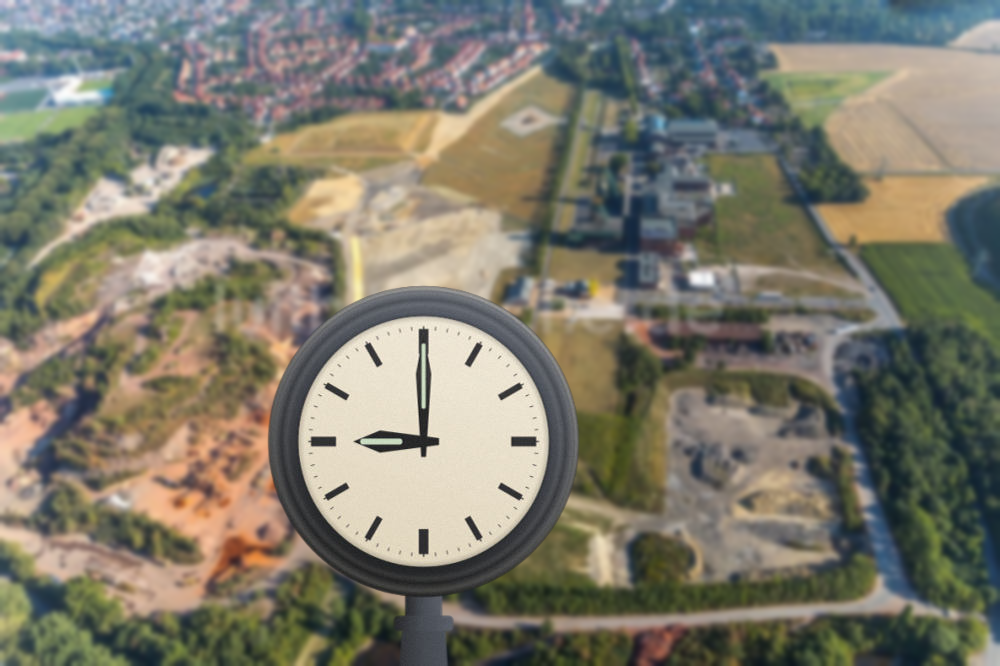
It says 9 h 00 min
